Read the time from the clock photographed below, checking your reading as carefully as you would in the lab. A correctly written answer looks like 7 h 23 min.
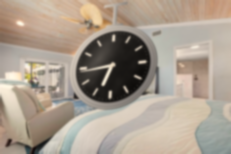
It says 6 h 44 min
